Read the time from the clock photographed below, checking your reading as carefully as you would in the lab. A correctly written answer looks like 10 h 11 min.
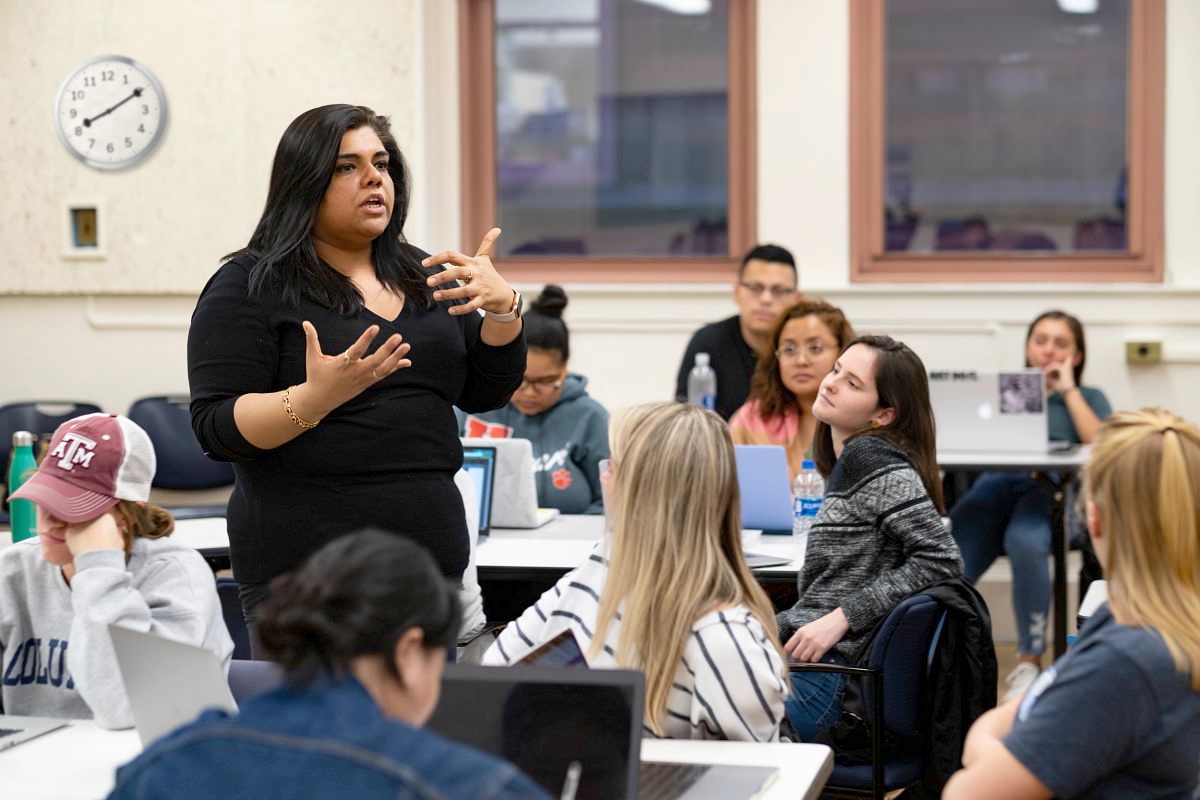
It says 8 h 10 min
